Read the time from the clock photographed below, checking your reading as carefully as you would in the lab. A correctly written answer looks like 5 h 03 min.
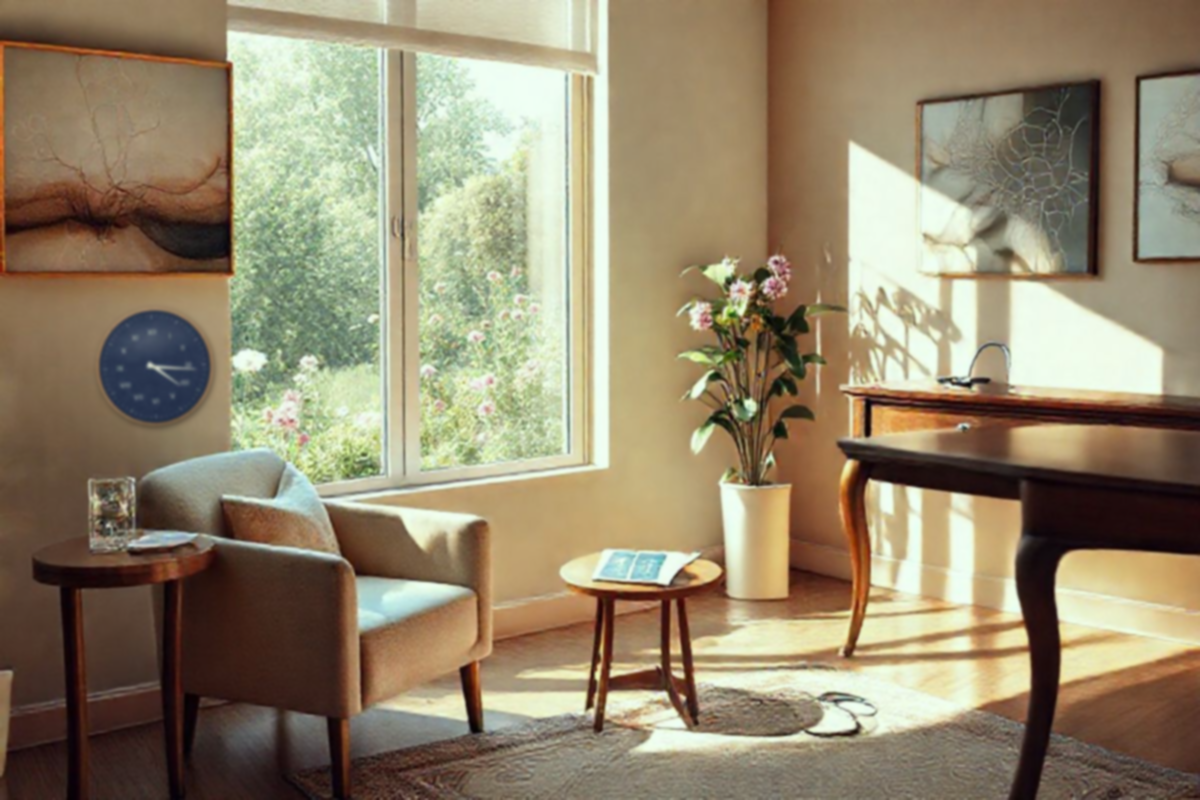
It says 4 h 16 min
